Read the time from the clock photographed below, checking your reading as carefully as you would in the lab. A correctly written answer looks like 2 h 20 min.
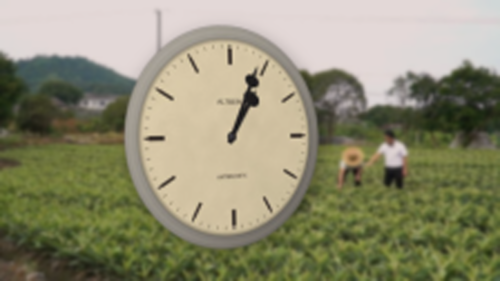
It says 1 h 04 min
